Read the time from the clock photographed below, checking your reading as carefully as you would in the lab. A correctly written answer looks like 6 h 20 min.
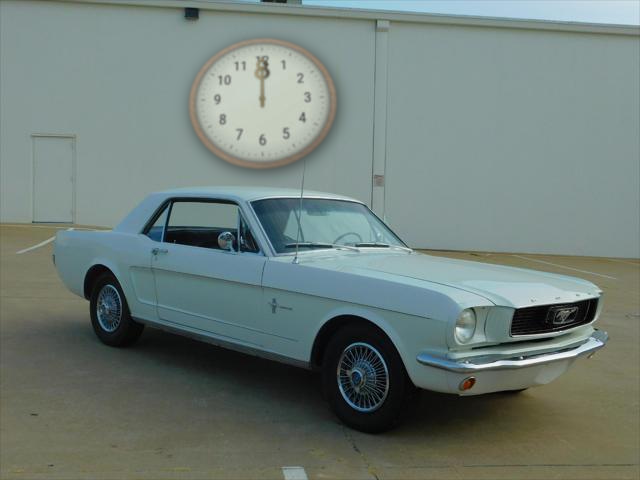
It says 12 h 00 min
